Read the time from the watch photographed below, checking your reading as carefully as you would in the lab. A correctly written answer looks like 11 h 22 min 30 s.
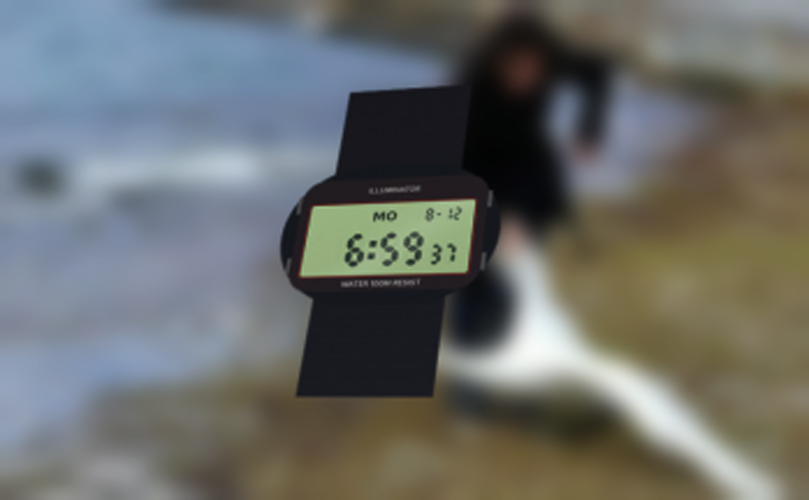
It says 6 h 59 min 37 s
